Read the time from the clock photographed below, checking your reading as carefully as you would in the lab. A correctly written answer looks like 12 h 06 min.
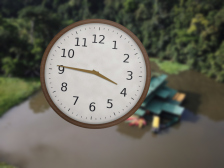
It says 3 h 46 min
